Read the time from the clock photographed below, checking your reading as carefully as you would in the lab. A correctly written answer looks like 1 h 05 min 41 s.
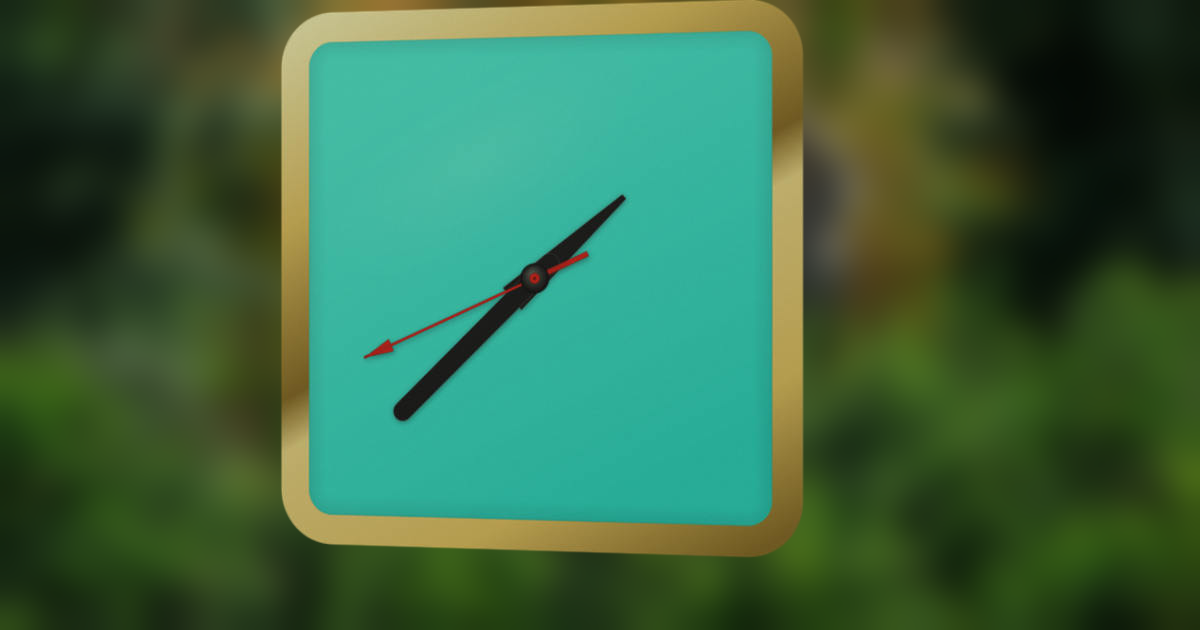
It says 1 h 37 min 41 s
